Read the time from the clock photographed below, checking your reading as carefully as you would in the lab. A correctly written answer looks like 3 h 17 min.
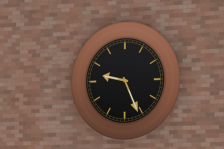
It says 9 h 26 min
